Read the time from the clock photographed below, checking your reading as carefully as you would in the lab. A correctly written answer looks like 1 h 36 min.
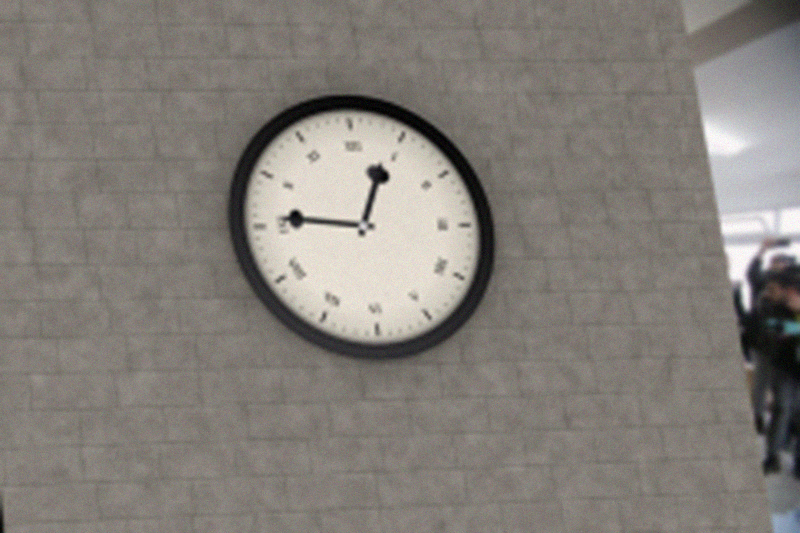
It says 12 h 46 min
